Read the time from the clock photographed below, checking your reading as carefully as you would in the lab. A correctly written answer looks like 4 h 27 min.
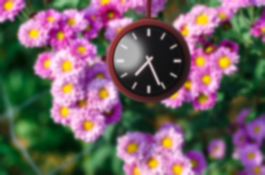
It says 7 h 26 min
